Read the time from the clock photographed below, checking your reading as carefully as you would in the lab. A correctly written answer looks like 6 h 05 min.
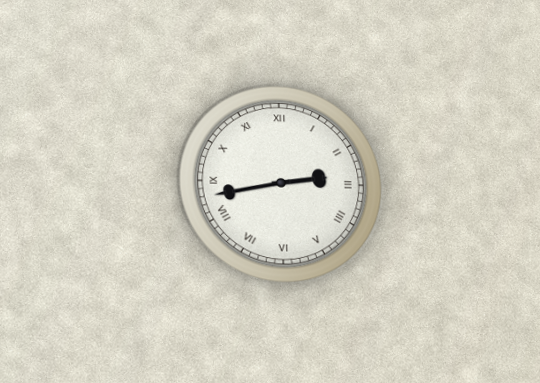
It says 2 h 43 min
